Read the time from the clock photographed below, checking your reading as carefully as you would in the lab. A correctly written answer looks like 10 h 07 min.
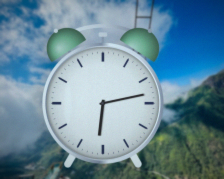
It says 6 h 13 min
